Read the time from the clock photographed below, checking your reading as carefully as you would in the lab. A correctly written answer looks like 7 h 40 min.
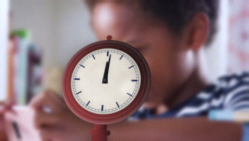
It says 12 h 01 min
